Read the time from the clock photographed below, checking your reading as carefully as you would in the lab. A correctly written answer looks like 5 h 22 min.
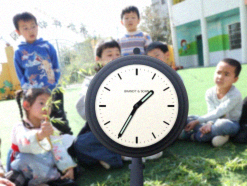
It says 1 h 35 min
